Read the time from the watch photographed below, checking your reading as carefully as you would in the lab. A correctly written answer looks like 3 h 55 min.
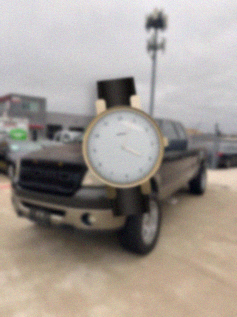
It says 4 h 04 min
